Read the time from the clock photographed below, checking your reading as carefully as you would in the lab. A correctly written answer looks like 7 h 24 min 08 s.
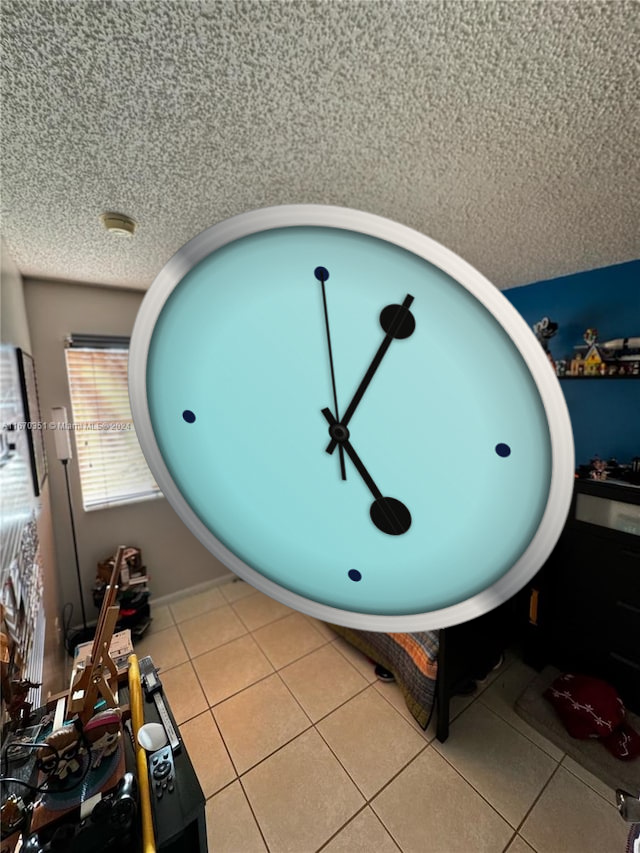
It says 5 h 05 min 00 s
